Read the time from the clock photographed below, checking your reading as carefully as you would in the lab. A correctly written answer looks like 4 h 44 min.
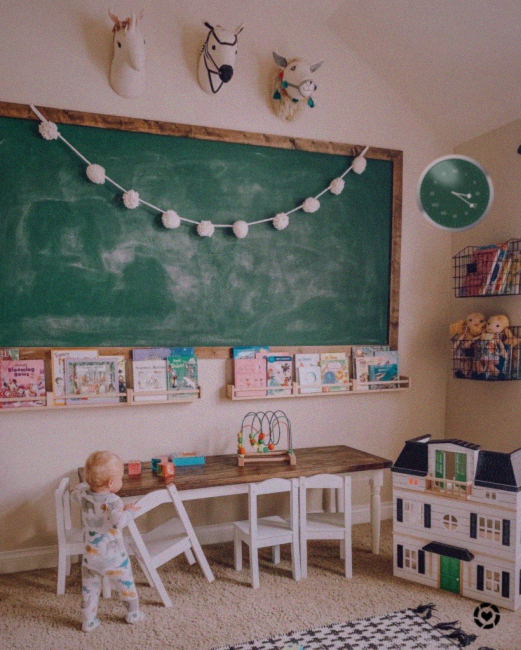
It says 3 h 21 min
